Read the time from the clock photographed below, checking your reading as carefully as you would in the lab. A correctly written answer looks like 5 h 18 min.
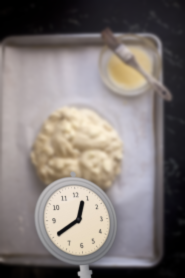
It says 12 h 40 min
